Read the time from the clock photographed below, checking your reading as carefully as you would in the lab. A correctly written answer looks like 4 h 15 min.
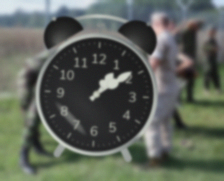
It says 1 h 09 min
